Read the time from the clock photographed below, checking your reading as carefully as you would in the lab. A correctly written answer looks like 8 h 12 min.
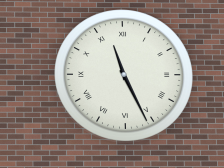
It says 11 h 26 min
